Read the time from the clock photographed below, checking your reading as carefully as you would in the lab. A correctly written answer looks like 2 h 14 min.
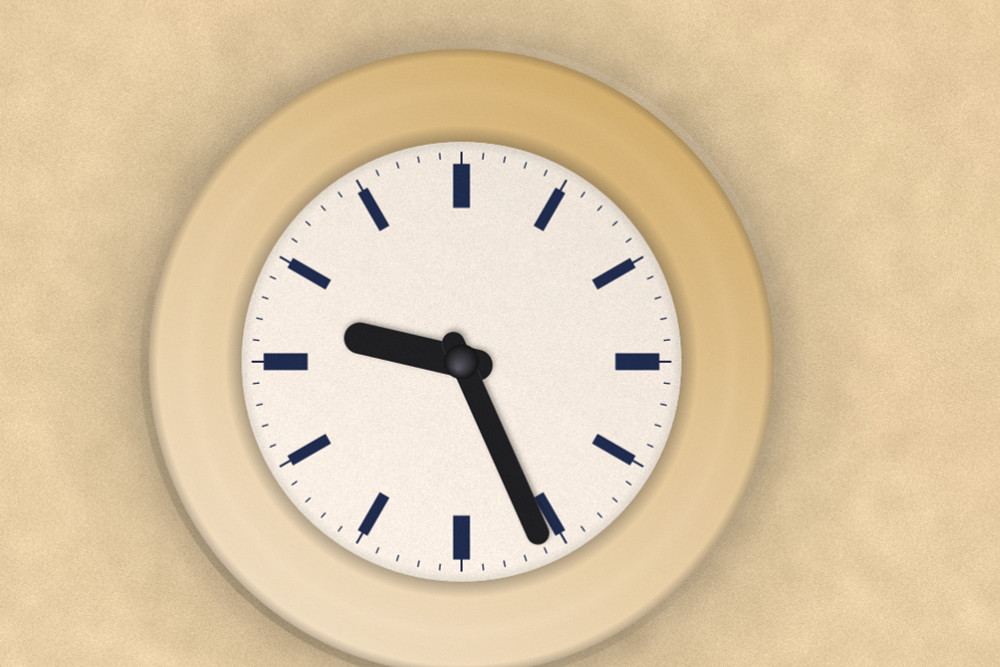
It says 9 h 26 min
